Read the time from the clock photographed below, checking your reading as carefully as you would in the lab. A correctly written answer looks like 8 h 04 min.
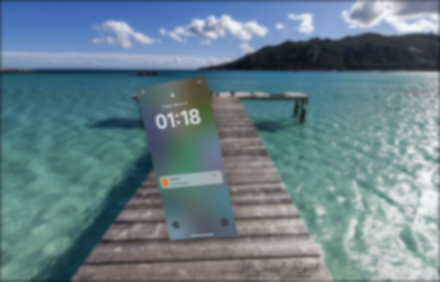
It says 1 h 18 min
